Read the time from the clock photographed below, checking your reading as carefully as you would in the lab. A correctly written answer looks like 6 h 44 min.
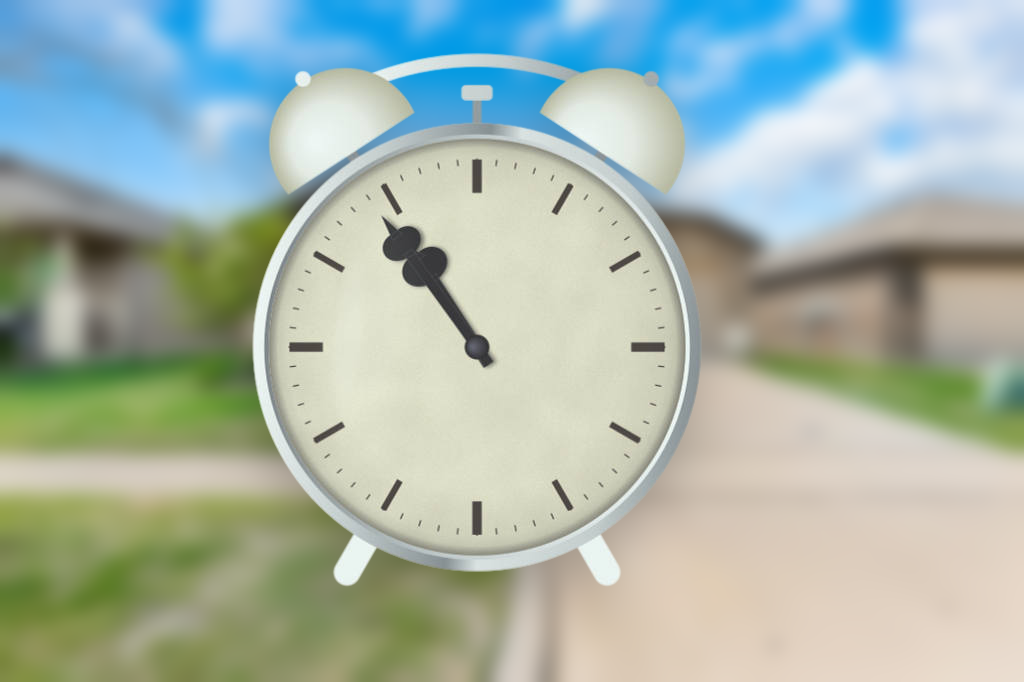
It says 10 h 54 min
